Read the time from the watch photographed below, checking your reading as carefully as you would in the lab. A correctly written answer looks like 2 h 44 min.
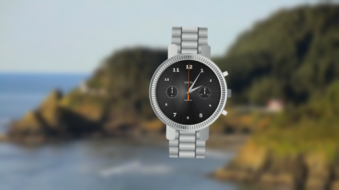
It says 2 h 05 min
